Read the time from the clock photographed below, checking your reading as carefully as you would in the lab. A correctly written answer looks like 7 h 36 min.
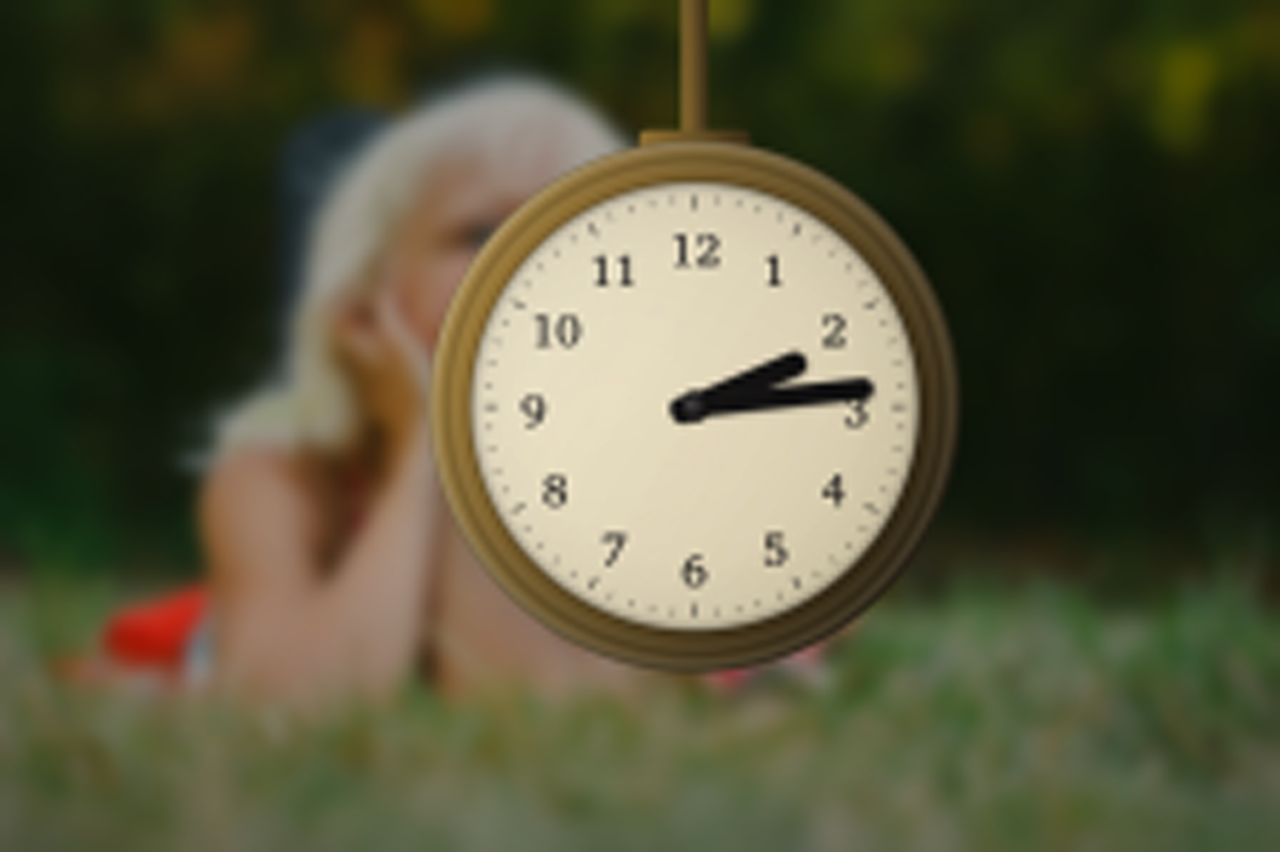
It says 2 h 14 min
